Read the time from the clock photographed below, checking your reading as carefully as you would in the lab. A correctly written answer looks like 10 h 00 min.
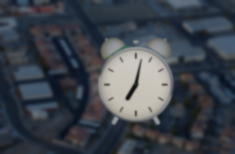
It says 7 h 02 min
